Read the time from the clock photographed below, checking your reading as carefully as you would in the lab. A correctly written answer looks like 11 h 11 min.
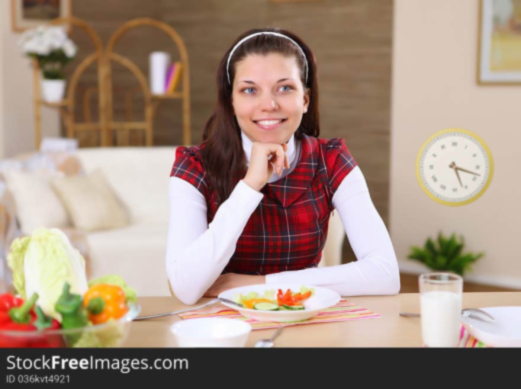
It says 5 h 18 min
